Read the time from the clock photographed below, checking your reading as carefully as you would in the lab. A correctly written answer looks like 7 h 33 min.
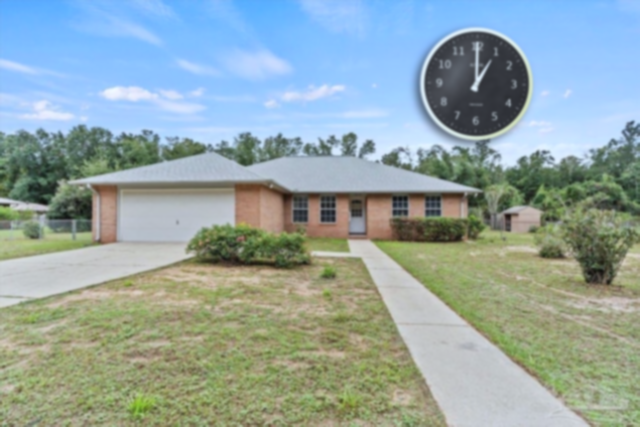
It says 1 h 00 min
